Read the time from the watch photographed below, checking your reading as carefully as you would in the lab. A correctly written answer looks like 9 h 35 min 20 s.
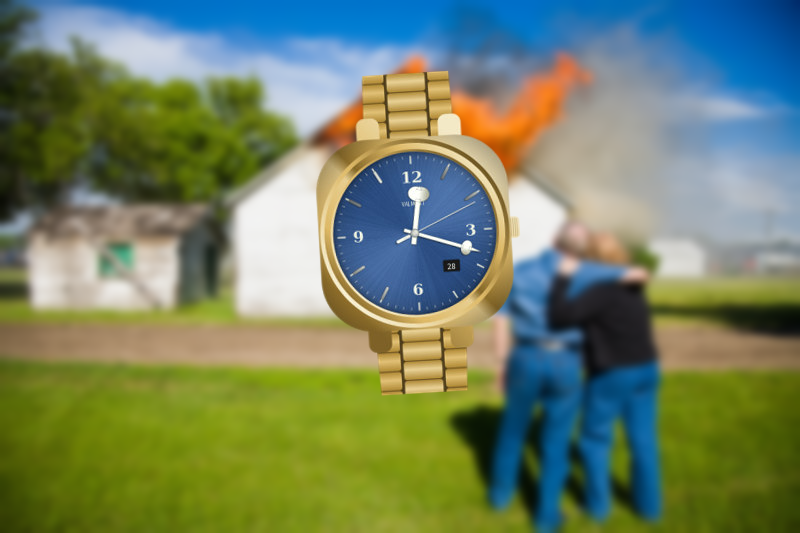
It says 12 h 18 min 11 s
